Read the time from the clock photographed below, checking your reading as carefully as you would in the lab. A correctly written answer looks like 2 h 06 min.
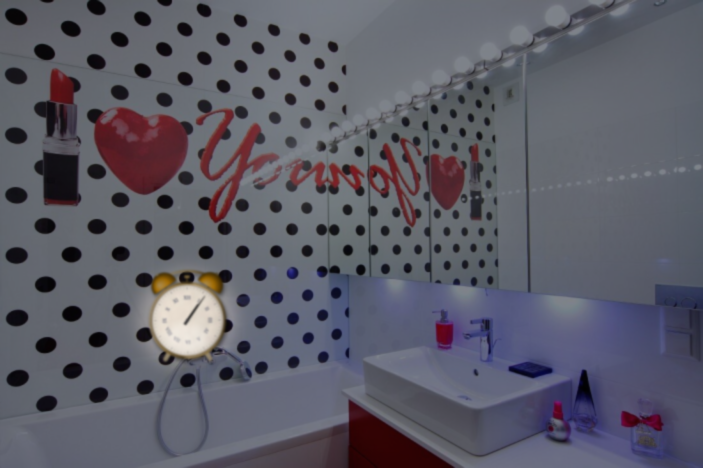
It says 1 h 06 min
